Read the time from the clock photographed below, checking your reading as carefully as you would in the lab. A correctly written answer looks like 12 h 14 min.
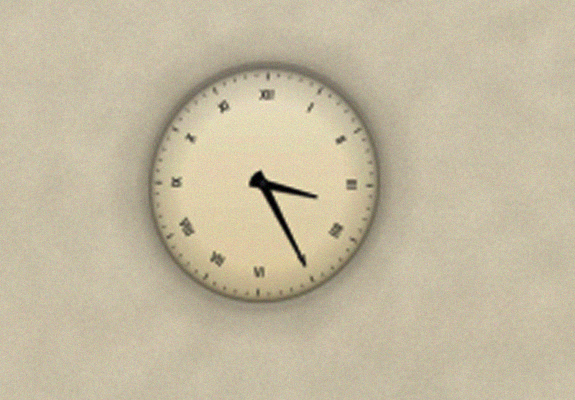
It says 3 h 25 min
